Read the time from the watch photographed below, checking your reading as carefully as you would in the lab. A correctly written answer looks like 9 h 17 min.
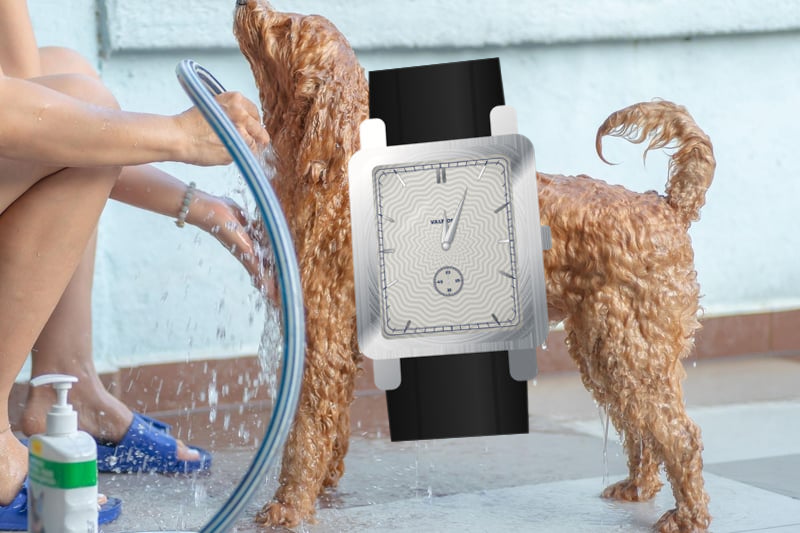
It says 12 h 04 min
